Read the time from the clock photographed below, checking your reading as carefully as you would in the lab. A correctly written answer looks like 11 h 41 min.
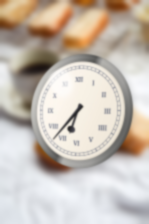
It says 6 h 37 min
